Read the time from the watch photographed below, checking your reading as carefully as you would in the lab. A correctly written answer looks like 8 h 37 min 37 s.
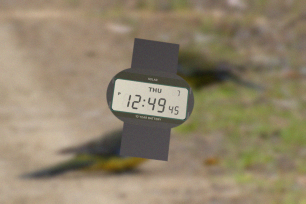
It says 12 h 49 min 45 s
